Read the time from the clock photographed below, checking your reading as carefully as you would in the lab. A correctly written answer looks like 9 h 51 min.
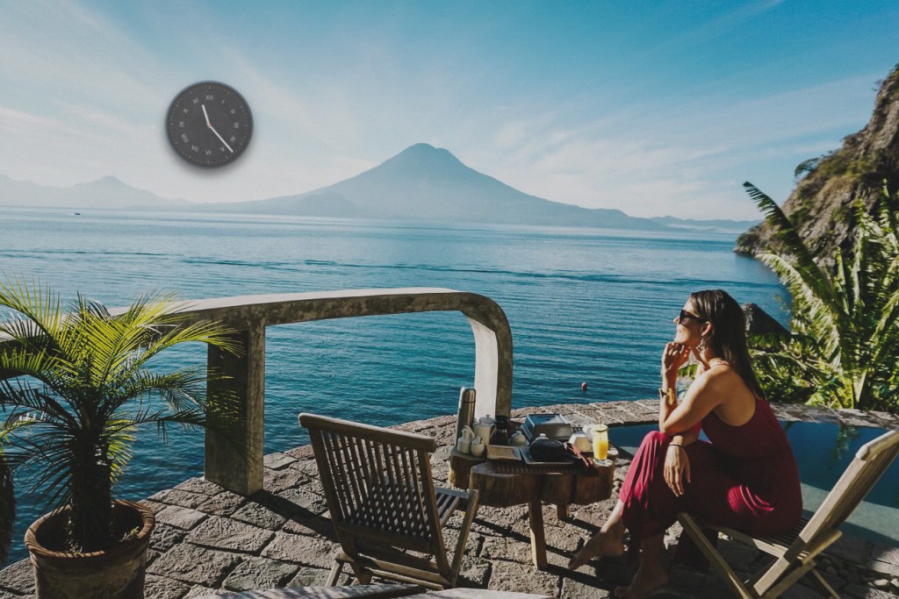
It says 11 h 23 min
